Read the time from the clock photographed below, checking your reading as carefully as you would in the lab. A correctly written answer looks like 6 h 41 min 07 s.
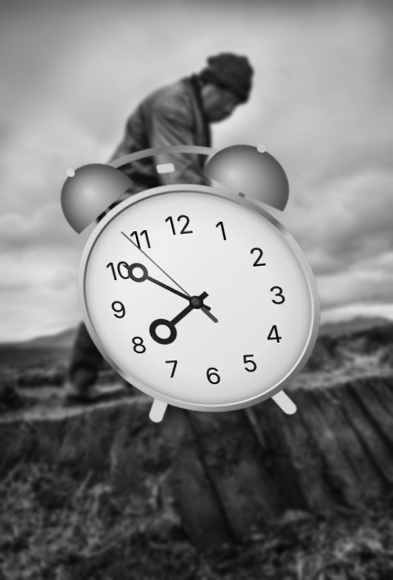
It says 7 h 50 min 54 s
